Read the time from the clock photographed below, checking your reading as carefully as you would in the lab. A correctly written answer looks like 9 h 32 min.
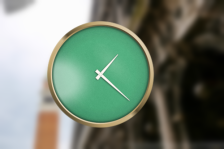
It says 1 h 22 min
